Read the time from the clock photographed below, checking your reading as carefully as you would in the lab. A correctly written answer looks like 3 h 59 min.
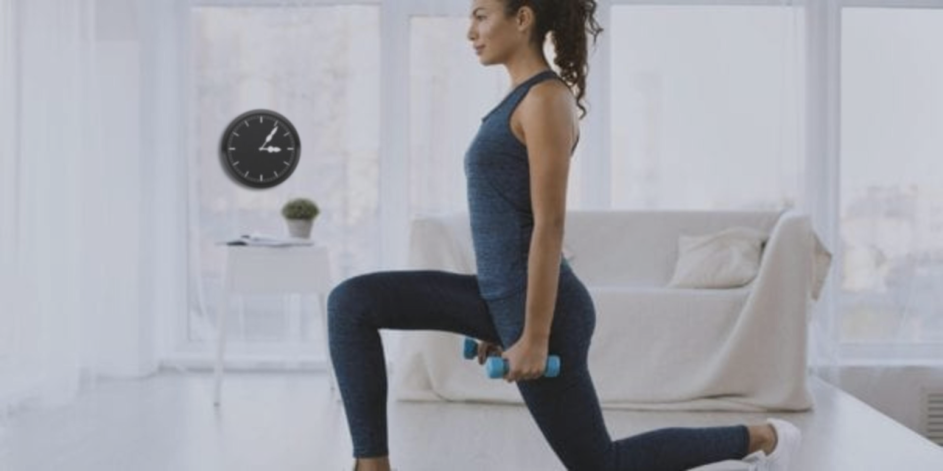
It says 3 h 06 min
